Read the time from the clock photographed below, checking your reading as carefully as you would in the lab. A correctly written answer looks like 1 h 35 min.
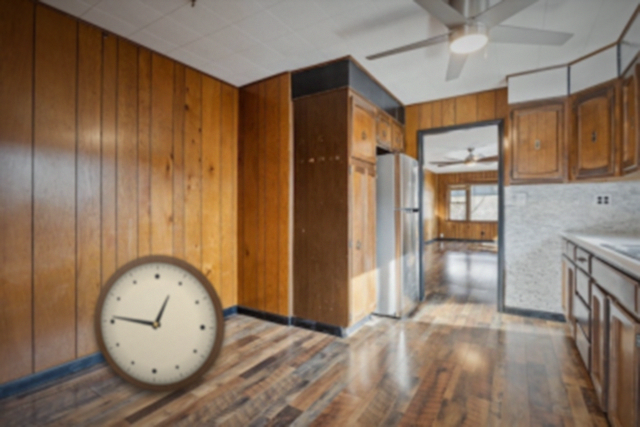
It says 12 h 46 min
